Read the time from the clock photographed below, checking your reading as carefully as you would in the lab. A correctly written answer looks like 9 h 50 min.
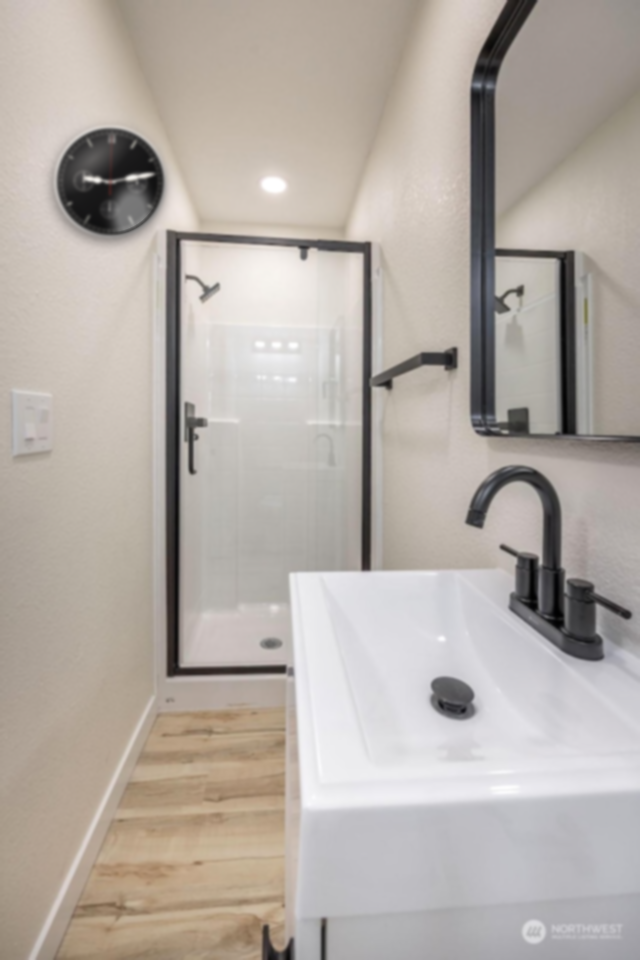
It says 9 h 13 min
